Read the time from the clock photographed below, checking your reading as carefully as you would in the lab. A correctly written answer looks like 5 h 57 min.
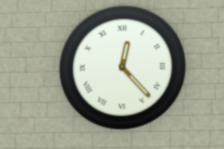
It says 12 h 23 min
